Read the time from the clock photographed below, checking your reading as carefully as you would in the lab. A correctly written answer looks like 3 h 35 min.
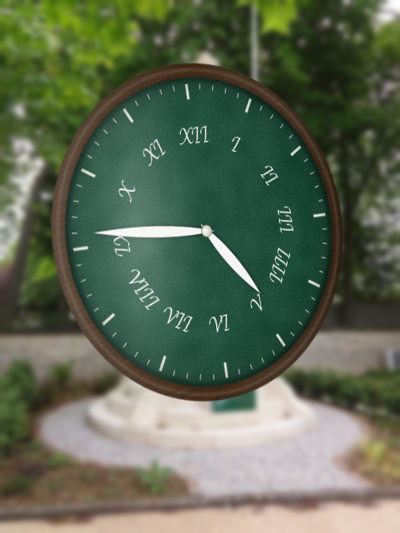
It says 4 h 46 min
